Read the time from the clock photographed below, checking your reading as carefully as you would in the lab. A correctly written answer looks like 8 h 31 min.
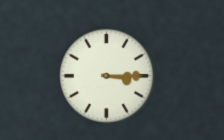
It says 3 h 15 min
